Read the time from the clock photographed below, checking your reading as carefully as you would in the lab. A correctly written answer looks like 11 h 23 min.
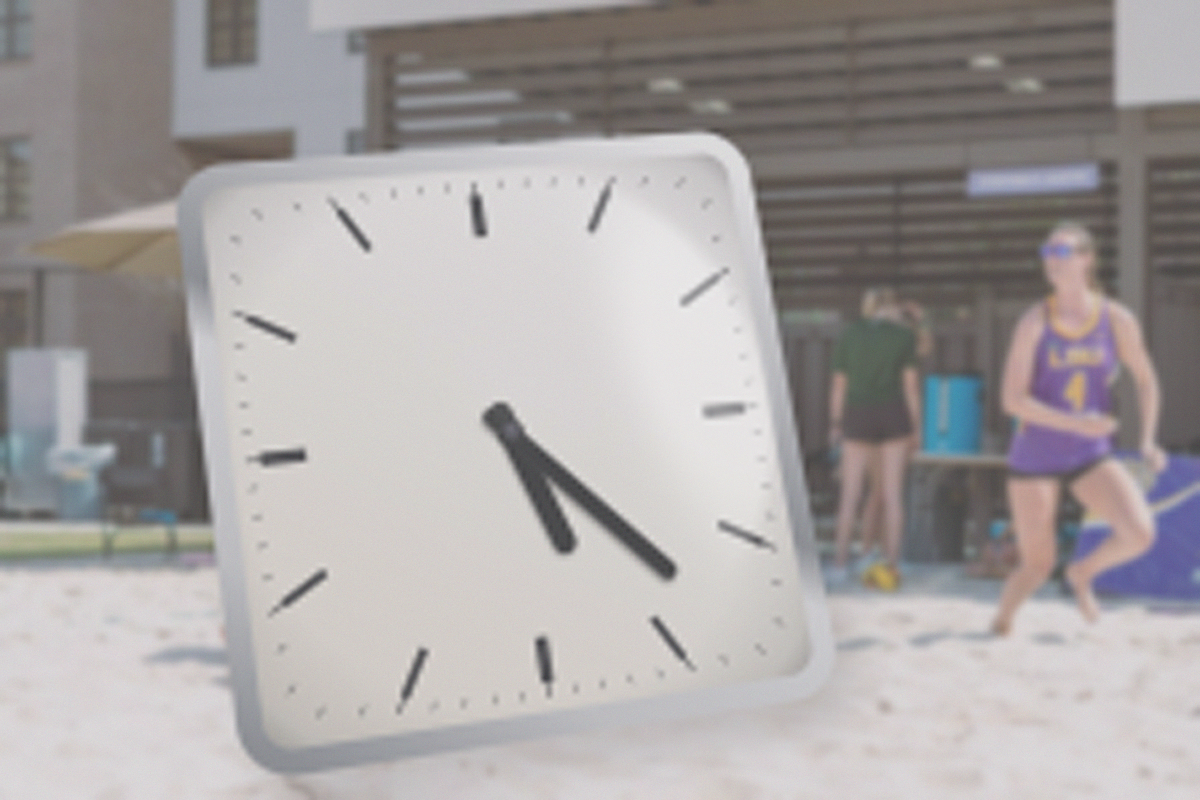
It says 5 h 23 min
